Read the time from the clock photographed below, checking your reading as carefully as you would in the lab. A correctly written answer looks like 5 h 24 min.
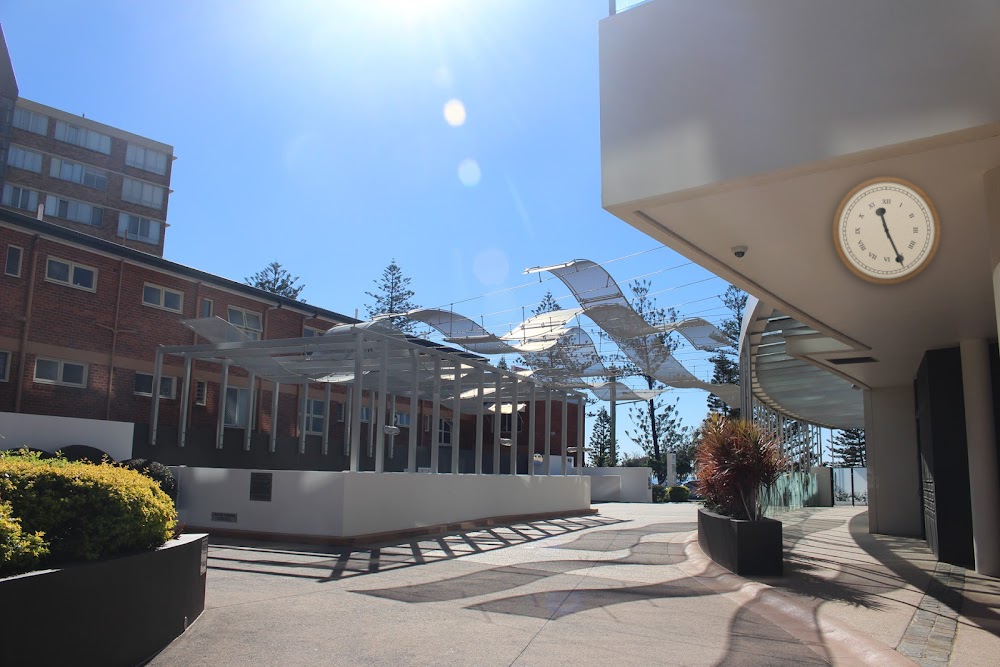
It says 11 h 26 min
